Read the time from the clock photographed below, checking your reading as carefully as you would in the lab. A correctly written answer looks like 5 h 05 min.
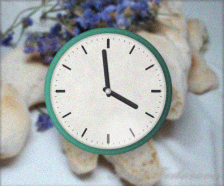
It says 3 h 59 min
